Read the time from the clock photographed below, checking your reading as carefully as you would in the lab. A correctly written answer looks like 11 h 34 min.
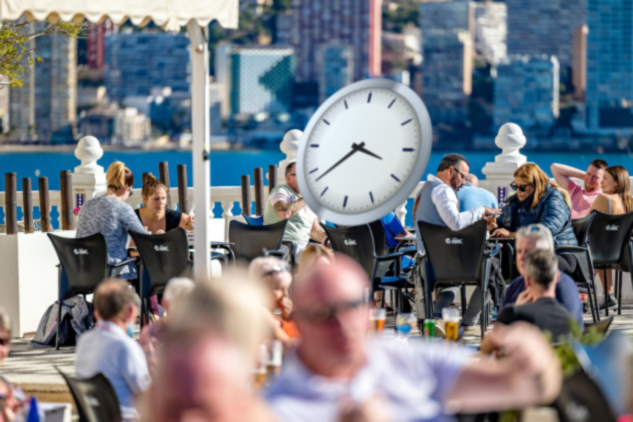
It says 3 h 38 min
